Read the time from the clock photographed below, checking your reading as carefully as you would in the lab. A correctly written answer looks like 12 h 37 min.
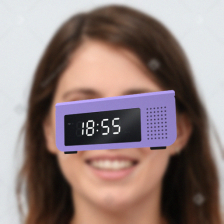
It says 18 h 55 min
